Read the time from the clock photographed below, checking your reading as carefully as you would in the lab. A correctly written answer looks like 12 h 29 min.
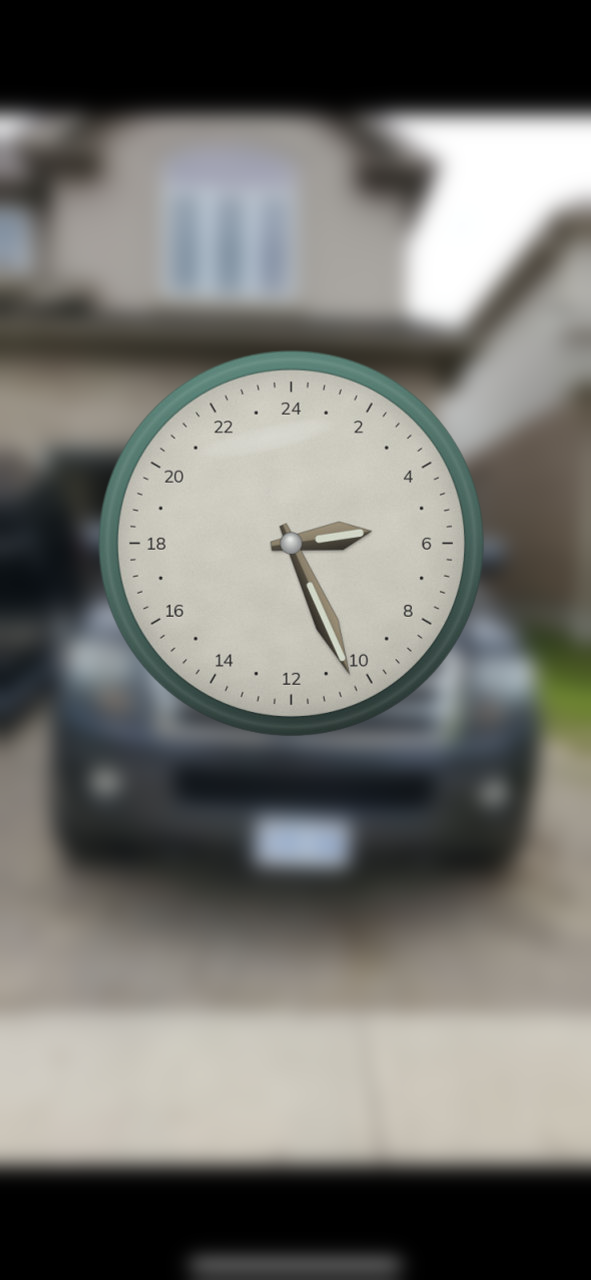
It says 5 h 26 min
